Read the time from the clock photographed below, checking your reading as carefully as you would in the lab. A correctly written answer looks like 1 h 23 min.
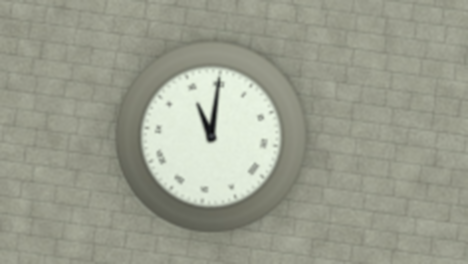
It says 11 h 00 min
